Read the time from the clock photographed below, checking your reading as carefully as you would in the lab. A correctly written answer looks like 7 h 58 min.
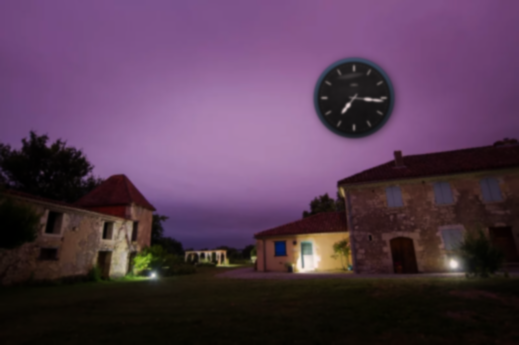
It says 7 h 16 min
